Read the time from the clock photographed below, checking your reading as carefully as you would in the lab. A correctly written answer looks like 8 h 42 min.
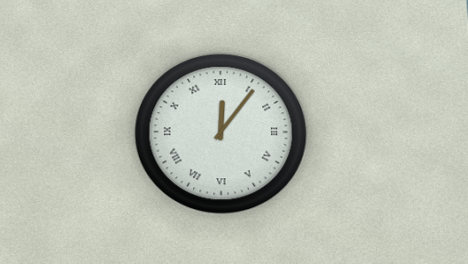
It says 12 h 06 min
